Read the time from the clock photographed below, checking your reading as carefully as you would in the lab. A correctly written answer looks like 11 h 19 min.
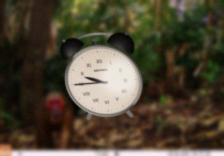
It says 9 h 45 min
